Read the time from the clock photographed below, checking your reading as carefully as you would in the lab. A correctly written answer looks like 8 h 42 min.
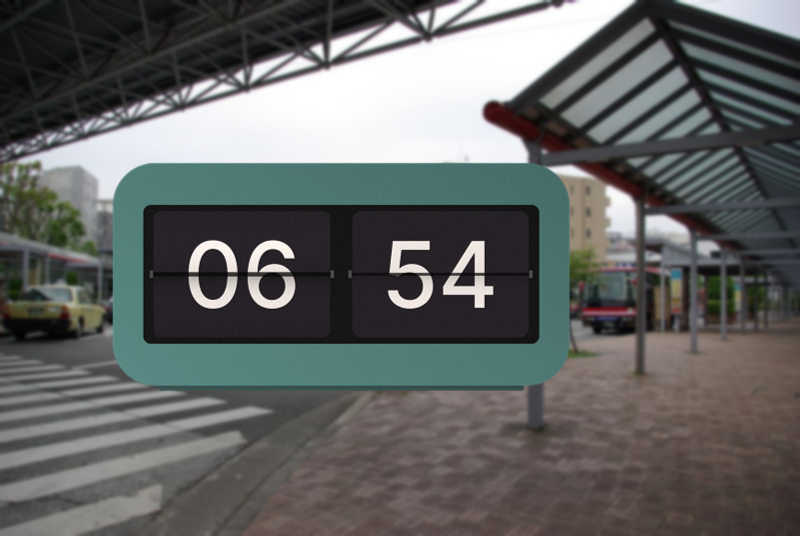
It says 6 h 54 min
